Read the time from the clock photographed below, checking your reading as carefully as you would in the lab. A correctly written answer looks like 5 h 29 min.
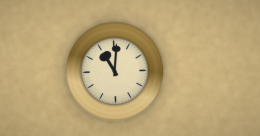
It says 11 h 01 min
